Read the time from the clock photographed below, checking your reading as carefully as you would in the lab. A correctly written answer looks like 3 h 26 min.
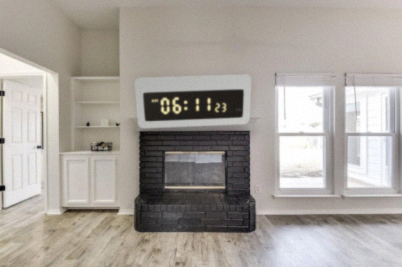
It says 6 h 11 min
